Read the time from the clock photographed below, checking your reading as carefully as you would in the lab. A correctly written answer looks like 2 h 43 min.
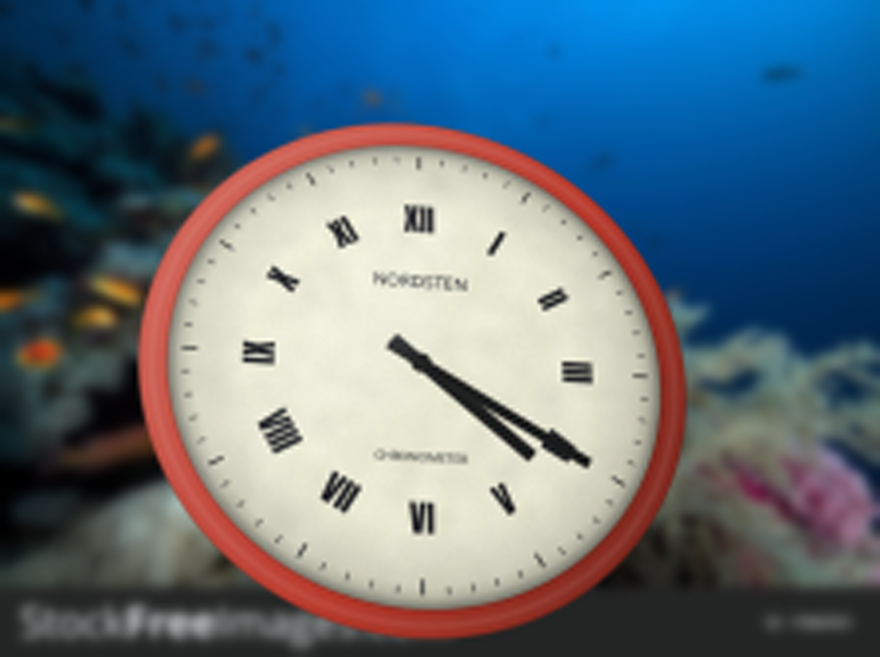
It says 4 h 20 min
